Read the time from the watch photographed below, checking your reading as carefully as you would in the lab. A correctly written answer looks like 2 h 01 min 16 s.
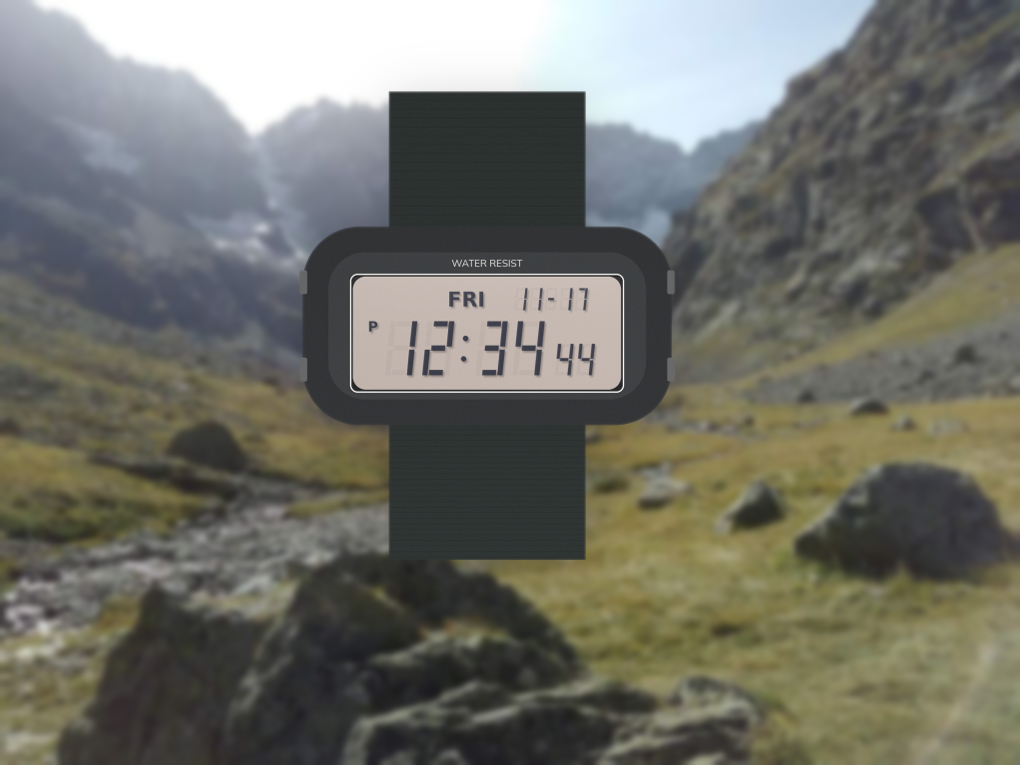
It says 12 h 34 min 44 s
